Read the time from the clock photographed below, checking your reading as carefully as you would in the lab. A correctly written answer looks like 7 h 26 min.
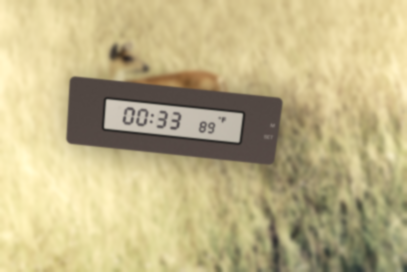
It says 0 h 33 min
